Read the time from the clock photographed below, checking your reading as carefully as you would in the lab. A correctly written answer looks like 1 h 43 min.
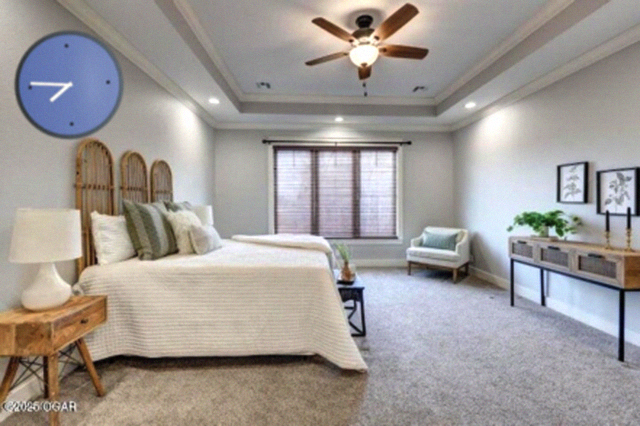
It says 7 h 46 min
